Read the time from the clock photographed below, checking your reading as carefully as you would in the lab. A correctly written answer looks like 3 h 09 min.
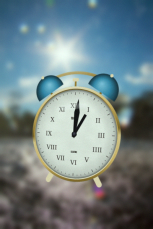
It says 1 h 01 min
